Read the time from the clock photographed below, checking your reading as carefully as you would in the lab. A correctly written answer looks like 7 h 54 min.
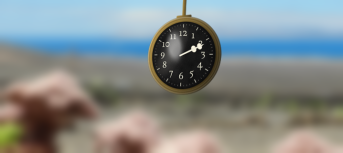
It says 2 h 11 min
